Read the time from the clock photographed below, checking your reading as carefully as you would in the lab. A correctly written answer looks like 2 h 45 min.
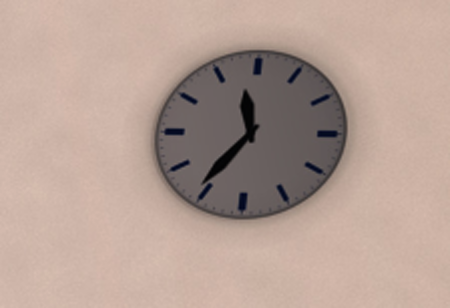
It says 11 h 36 min
